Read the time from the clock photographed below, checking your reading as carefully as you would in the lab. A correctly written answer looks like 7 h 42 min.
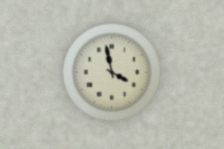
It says 3 h 58 min
